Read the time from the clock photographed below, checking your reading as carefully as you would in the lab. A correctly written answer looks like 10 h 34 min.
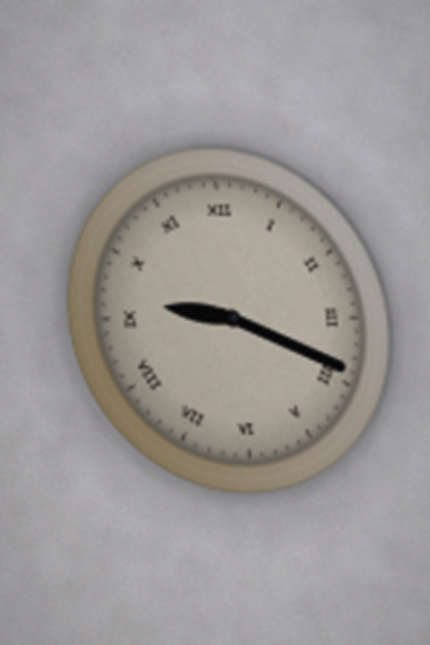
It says 9 h 19 min
